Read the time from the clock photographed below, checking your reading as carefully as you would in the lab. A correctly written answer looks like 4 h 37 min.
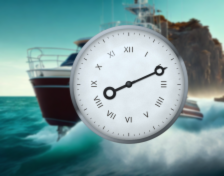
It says 8 h 11 min
